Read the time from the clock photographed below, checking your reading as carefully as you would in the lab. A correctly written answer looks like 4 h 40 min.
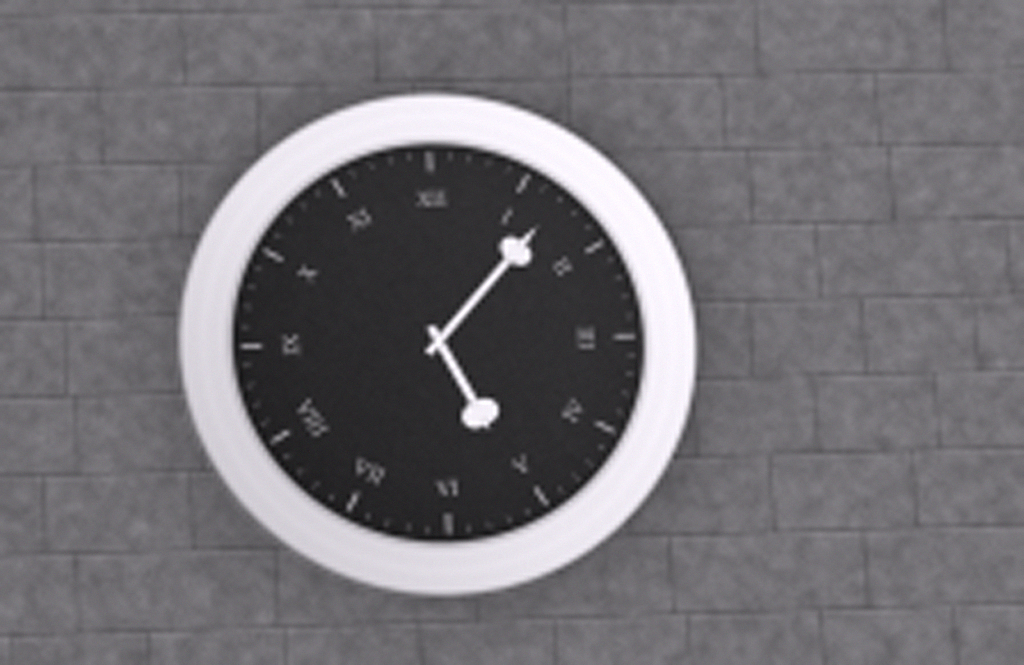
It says 5 h 07 min
